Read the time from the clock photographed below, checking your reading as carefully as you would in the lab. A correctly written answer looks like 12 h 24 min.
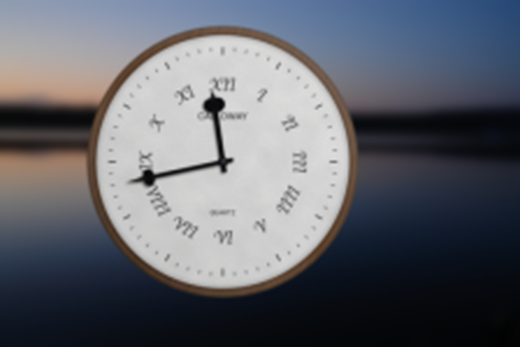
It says 11 h 43 min
